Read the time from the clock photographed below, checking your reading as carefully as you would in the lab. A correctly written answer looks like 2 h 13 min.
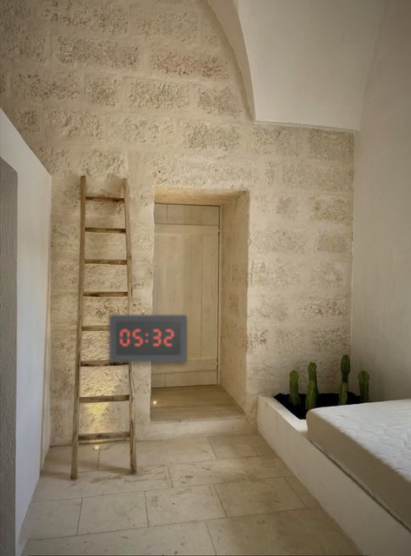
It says 5 h 32 min
